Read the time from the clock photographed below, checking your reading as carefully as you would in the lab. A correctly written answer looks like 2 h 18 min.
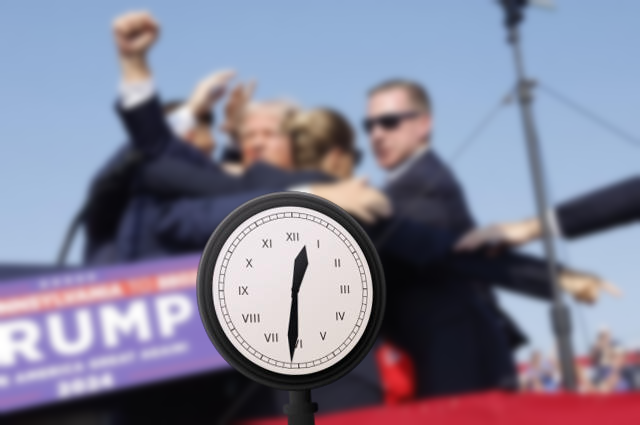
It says 12 h 31 min
